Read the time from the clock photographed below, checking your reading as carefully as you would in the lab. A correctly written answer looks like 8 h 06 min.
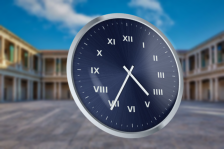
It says 4 h 35 min
